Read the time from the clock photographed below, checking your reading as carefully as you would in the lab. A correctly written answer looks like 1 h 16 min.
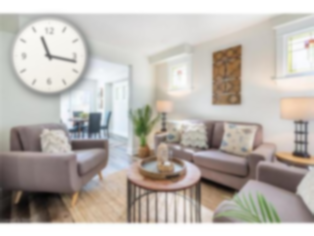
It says 11 h 17 min
